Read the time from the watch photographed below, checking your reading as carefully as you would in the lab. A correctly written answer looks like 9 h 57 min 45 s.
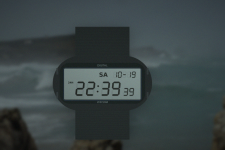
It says 22 h 39 min 39 s
